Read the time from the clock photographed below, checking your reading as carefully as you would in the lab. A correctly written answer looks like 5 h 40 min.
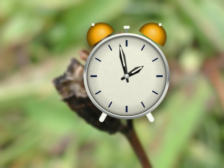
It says 1 h 58 min
